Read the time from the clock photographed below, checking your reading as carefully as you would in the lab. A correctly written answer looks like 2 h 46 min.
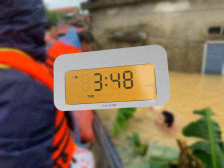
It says 3 h 48 min
